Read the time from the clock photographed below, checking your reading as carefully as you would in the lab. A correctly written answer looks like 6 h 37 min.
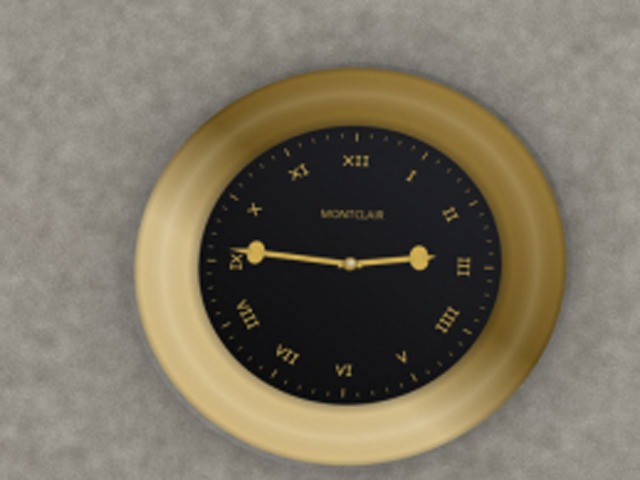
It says 2 h 46 min
